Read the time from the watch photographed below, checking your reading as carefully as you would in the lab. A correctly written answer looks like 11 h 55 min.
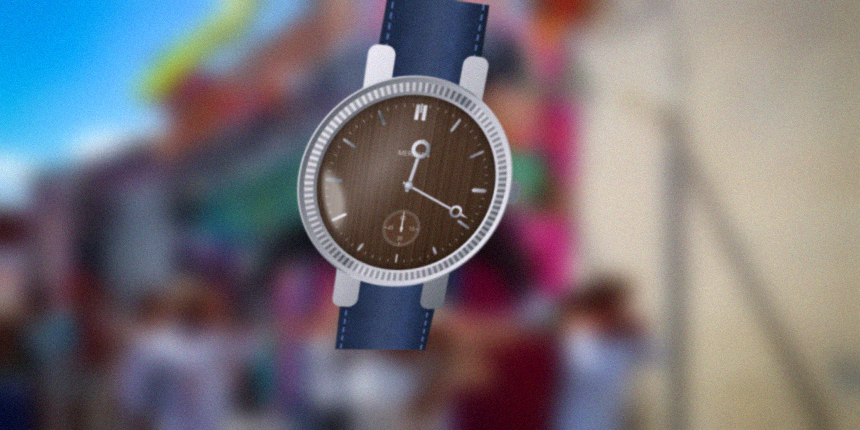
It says 12 h 19 min
